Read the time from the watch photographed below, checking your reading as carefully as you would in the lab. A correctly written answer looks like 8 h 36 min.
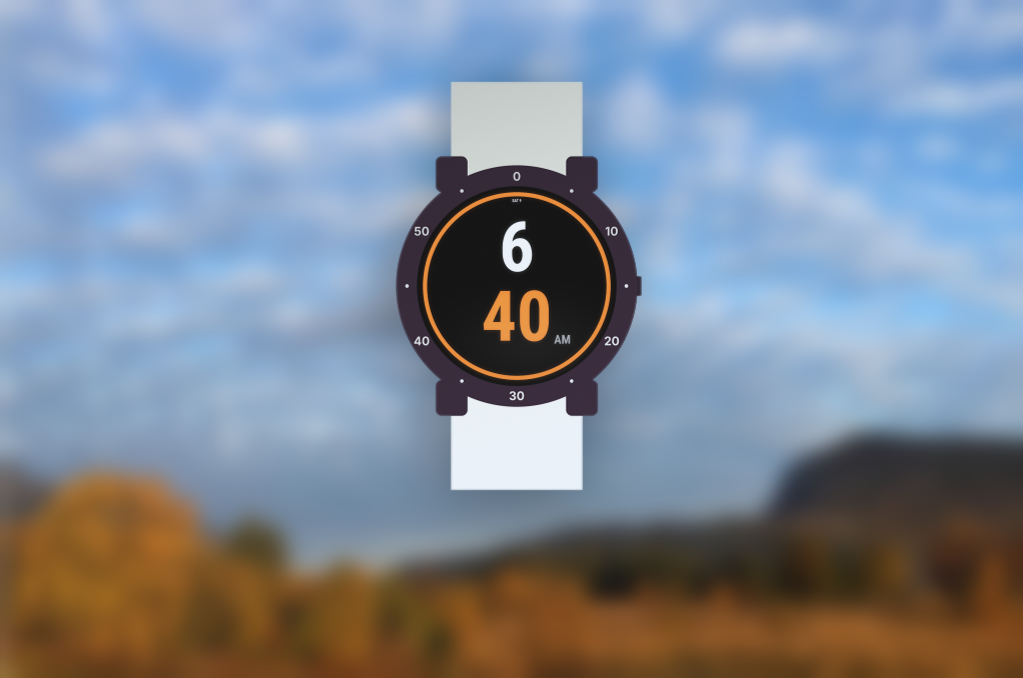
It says 6 h 40 min
